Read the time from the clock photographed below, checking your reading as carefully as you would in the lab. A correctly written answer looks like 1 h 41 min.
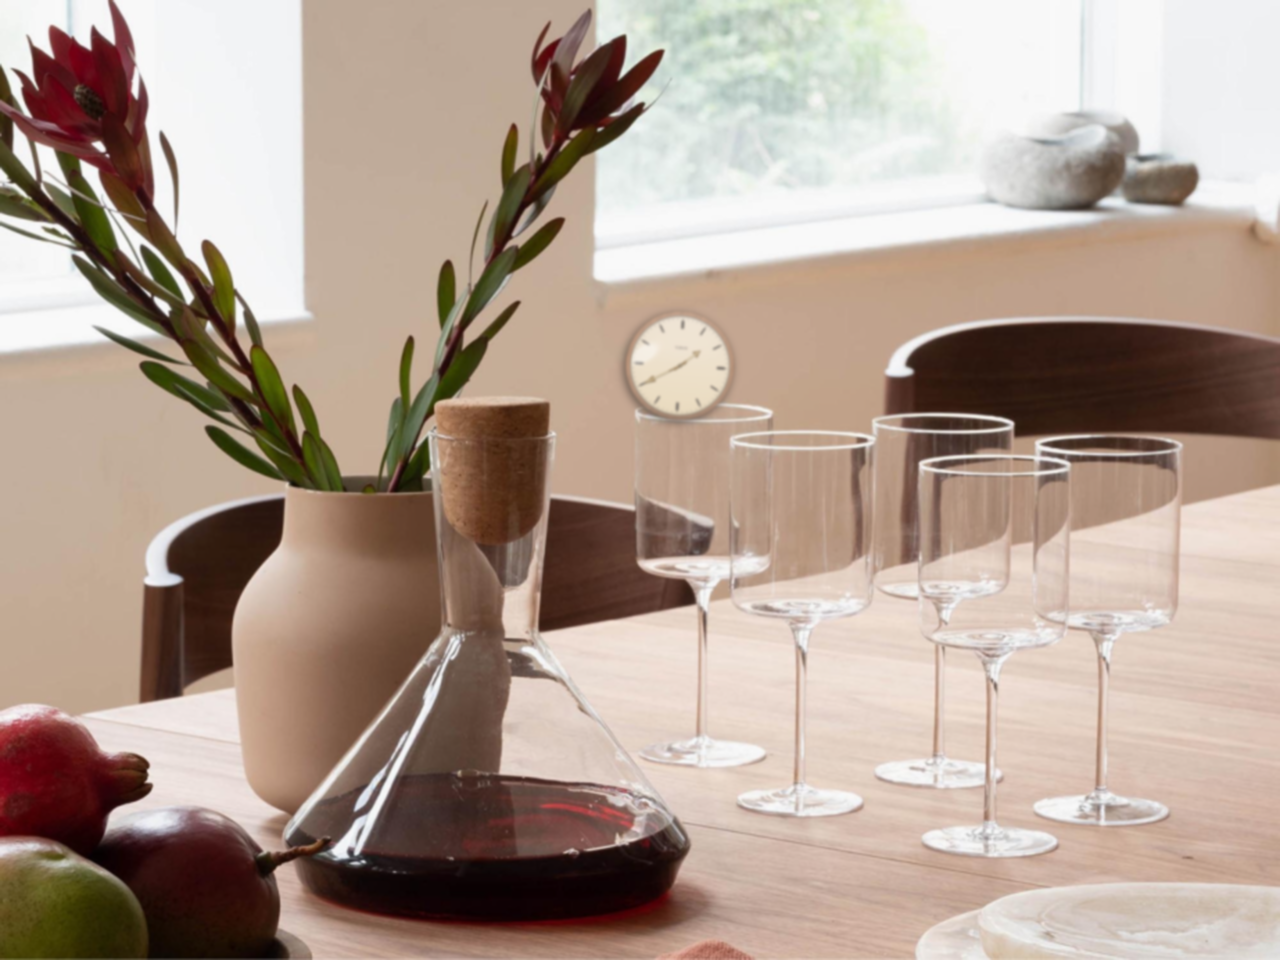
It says 1 h 40 min
